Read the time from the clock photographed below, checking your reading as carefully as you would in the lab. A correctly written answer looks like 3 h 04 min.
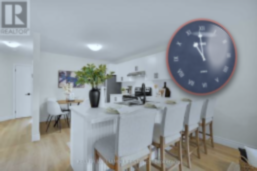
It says 10 h 59 min
